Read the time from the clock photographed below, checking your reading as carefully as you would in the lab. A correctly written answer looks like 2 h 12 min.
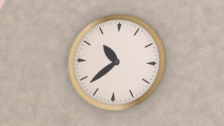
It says 10 h 38 min
